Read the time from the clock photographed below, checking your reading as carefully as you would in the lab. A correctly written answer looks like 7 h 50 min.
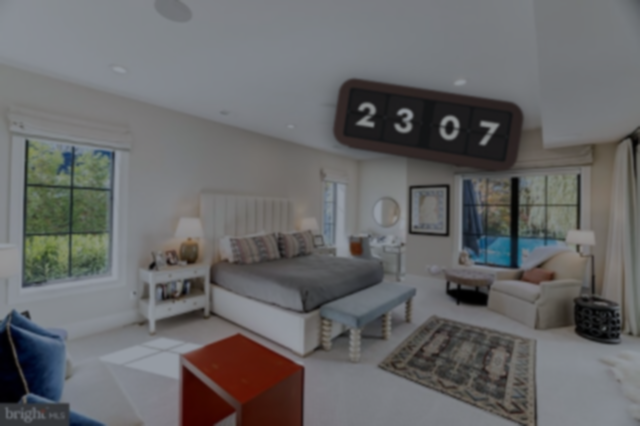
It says 23 h 07 min
